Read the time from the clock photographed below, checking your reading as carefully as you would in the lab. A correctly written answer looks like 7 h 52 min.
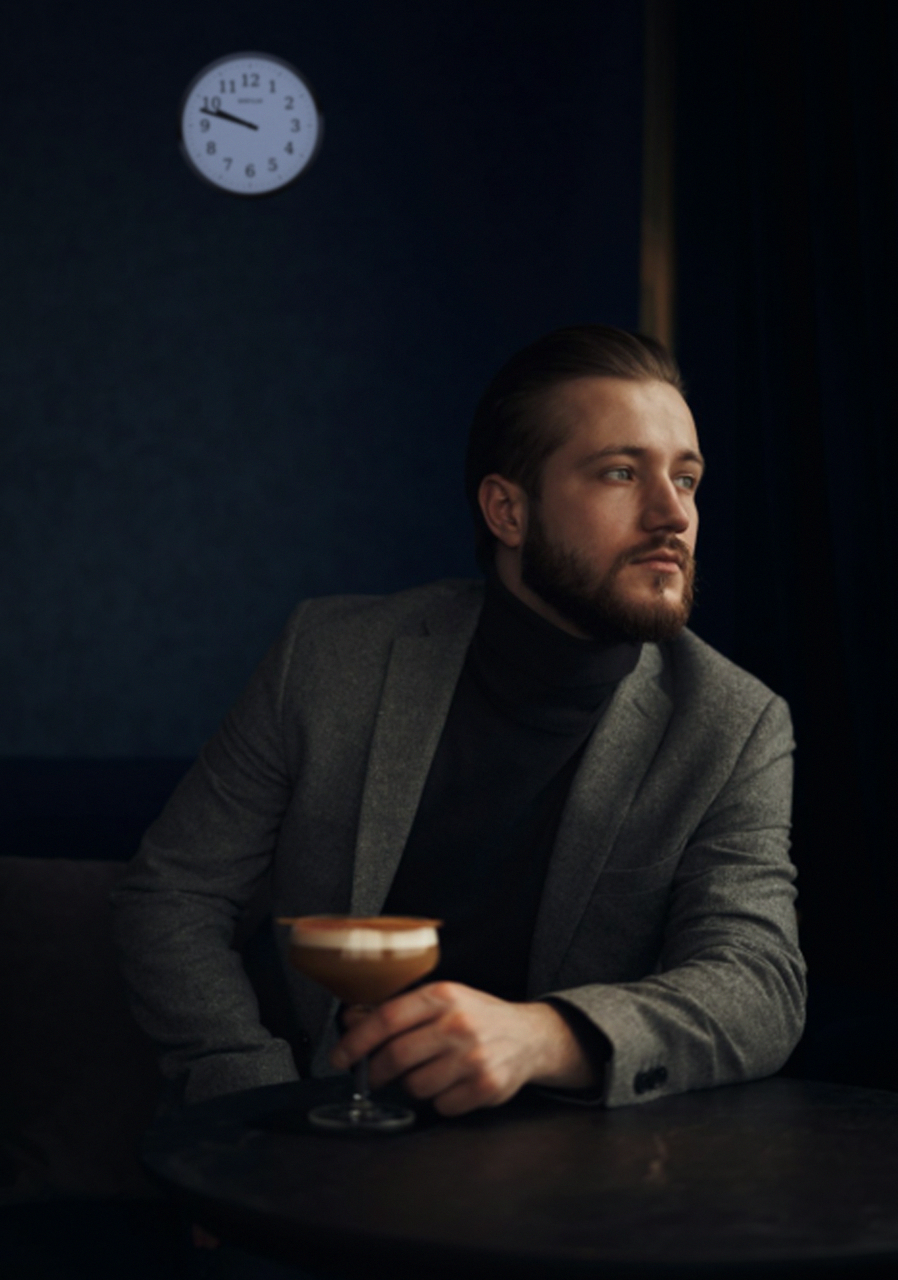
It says 9 h 48 min
